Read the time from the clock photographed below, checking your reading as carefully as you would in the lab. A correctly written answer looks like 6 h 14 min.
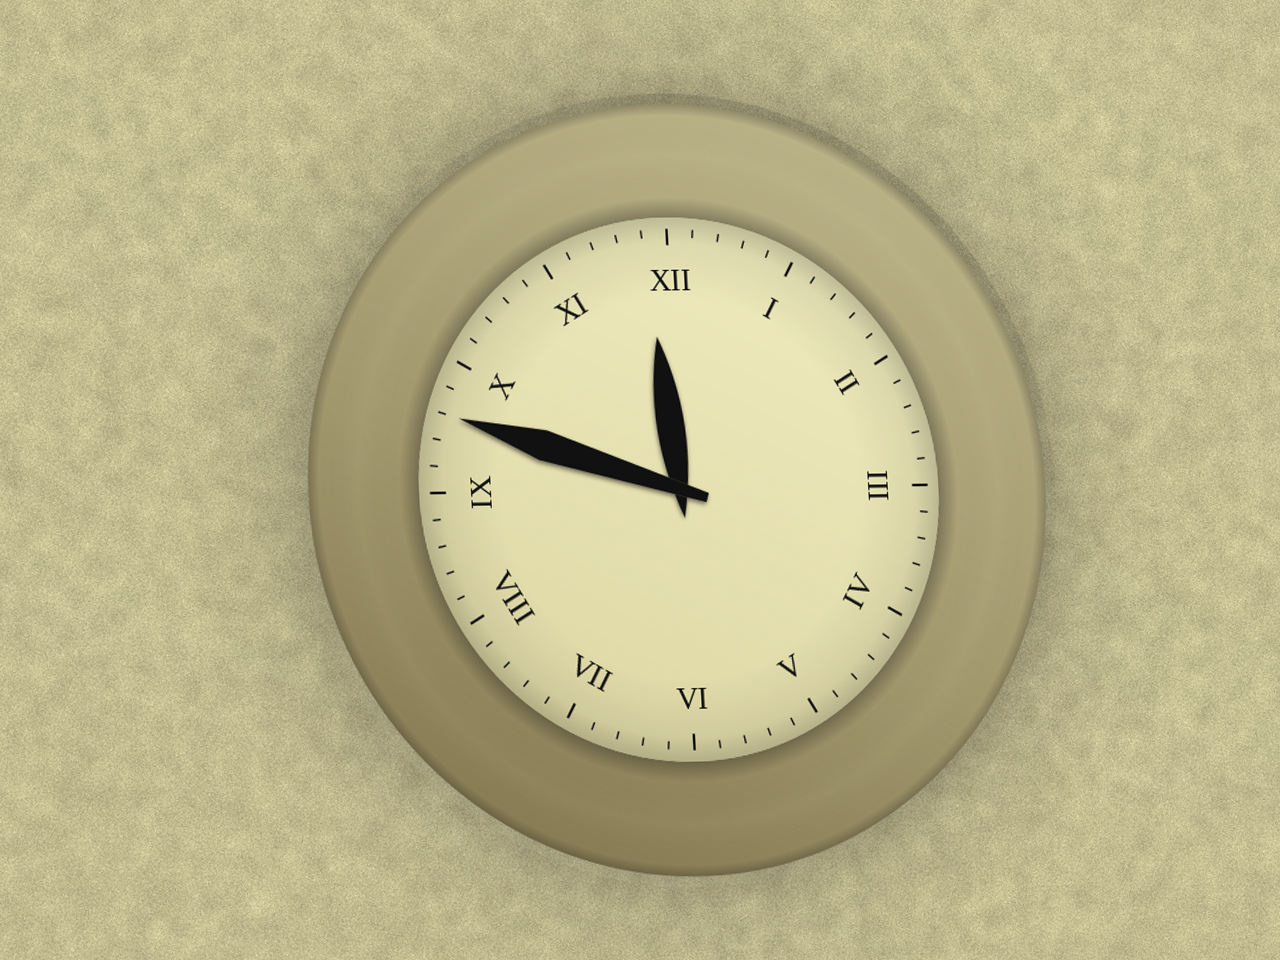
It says 11 h 48 min
